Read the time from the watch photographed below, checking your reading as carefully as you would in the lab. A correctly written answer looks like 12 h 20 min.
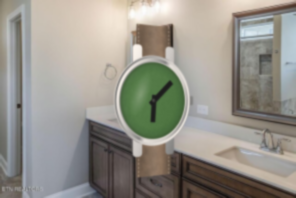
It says 6 h 08 min
